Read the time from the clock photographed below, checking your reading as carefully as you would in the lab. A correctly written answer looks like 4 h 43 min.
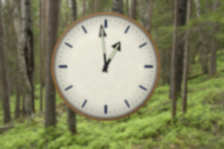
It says 12 h 59 min
